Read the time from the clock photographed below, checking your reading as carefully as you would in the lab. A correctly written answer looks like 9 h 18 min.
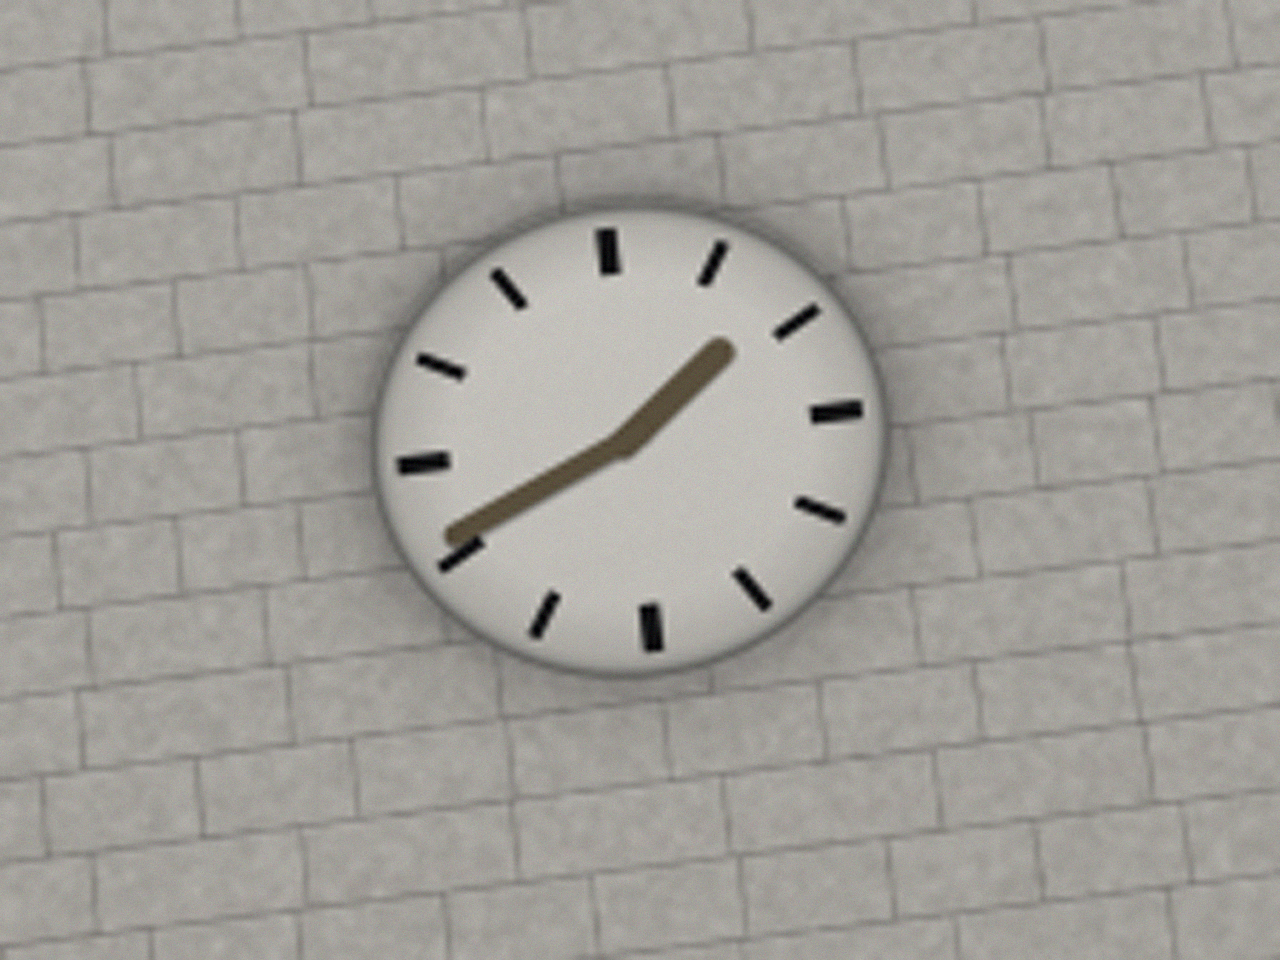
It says 1 h 41 min
